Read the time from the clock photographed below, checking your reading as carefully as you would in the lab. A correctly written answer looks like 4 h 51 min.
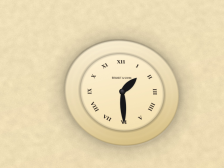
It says 1 h 30 min
